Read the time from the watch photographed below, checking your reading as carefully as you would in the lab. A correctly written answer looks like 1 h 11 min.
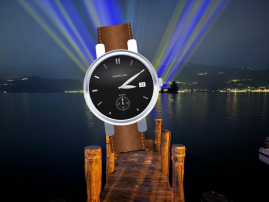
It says 3 h 10 min
